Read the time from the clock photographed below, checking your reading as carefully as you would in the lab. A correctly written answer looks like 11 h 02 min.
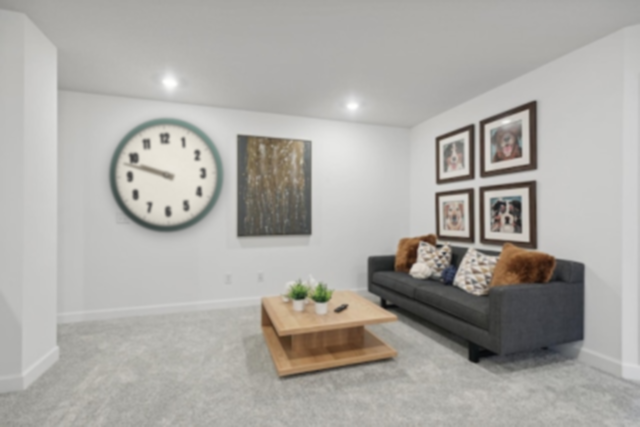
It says 9 h 48 min
